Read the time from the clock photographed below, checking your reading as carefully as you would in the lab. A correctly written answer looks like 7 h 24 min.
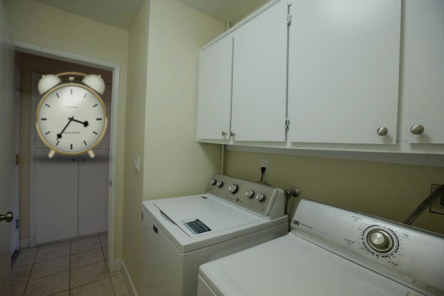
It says 3 h 36 min
